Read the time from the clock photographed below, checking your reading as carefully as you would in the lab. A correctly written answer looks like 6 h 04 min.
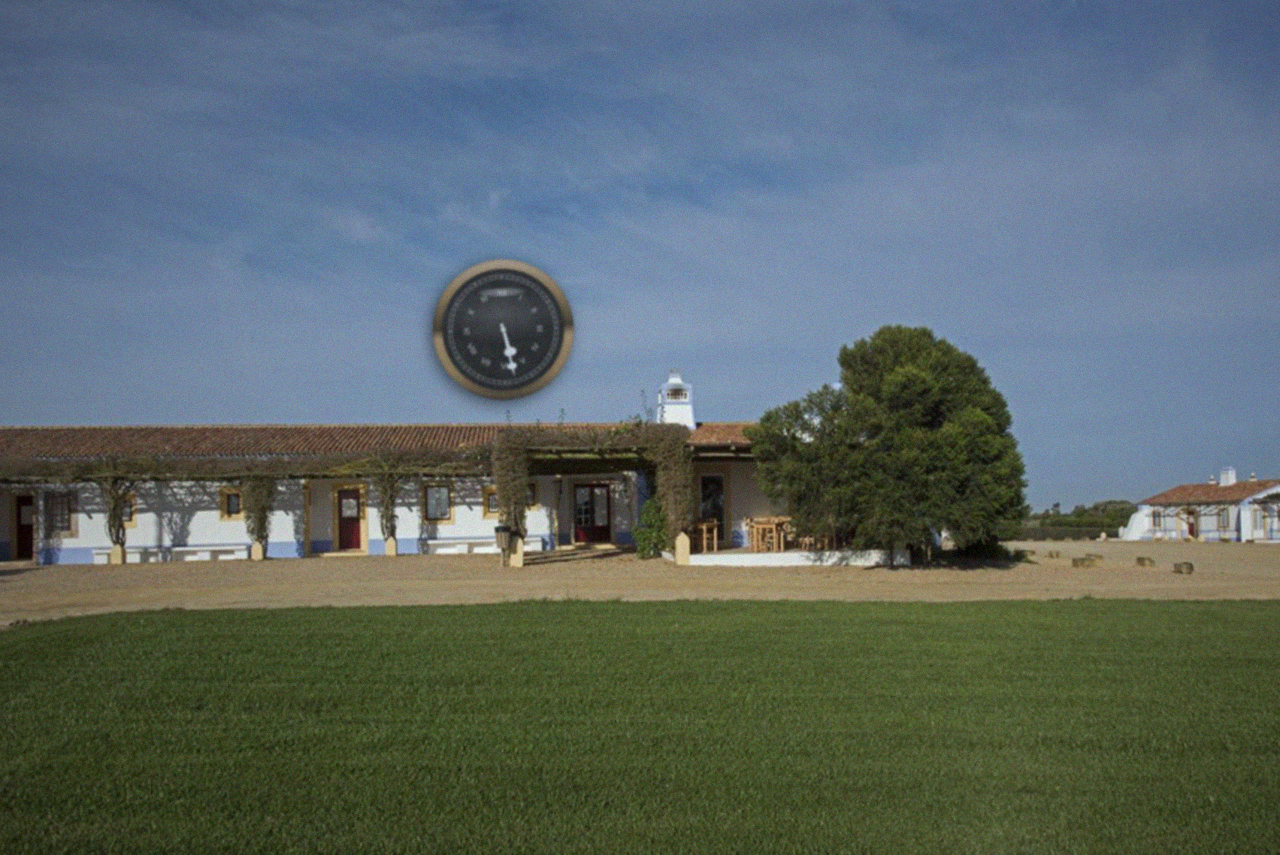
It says 5 h 28 min
